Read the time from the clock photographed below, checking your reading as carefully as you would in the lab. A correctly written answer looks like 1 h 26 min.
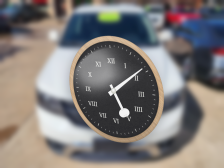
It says 5 h 09 min
